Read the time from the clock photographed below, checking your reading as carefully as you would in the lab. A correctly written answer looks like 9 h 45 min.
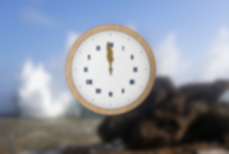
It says 11 h 59 min
